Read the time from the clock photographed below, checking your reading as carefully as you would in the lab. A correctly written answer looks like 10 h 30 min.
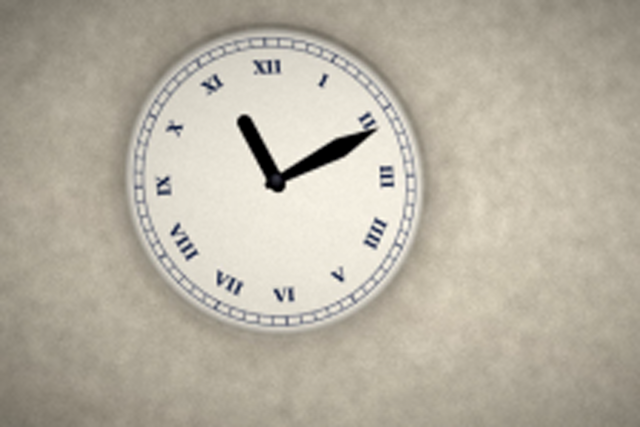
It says 11 h 11 min
